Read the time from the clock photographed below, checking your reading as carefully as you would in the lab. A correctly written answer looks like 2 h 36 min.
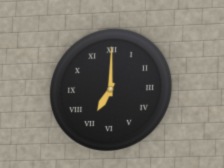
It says 7 h 00 min
